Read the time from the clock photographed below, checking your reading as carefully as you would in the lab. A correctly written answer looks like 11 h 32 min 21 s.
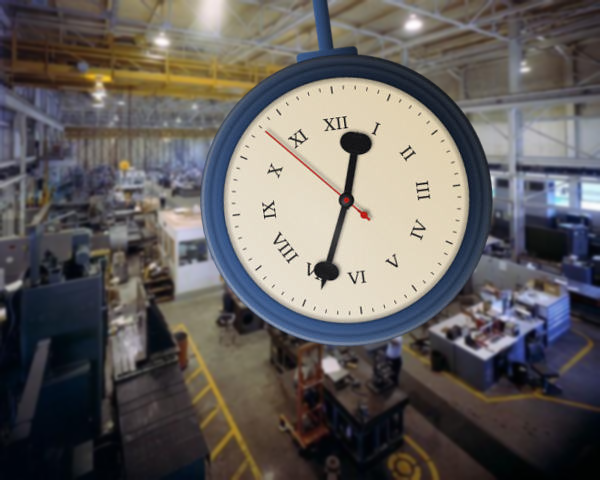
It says 12 h 33 min 53 s
